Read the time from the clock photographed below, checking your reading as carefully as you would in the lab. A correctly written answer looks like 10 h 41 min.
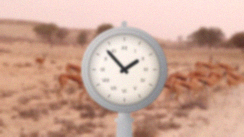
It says 1 h 53 min
